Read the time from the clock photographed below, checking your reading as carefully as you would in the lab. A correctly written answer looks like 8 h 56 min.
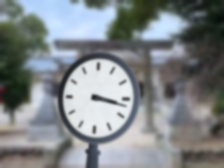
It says 3 h 17 min
